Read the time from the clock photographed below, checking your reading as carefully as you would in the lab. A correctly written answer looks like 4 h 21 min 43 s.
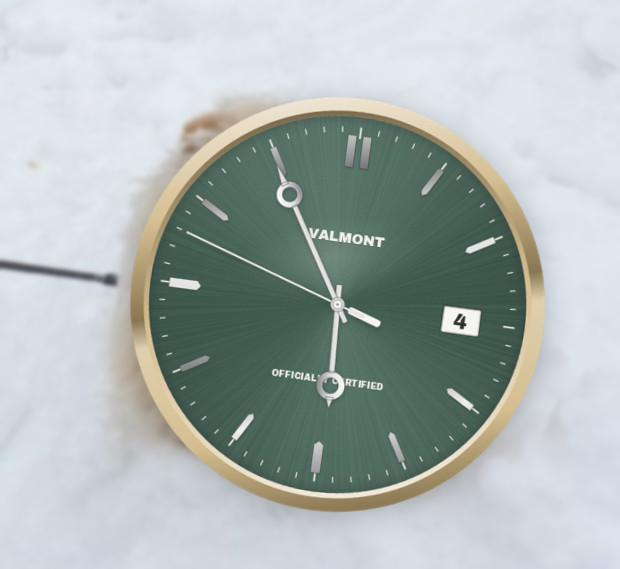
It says 5 h 54 min 48 s
